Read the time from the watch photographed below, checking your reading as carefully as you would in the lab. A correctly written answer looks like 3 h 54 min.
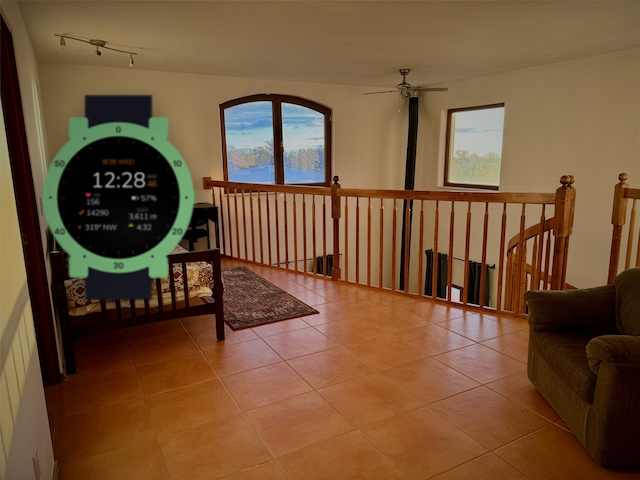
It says 12 h 28 min
